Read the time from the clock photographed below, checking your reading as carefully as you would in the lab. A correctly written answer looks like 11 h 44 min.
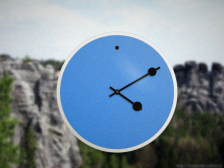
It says 4 h 10 min
